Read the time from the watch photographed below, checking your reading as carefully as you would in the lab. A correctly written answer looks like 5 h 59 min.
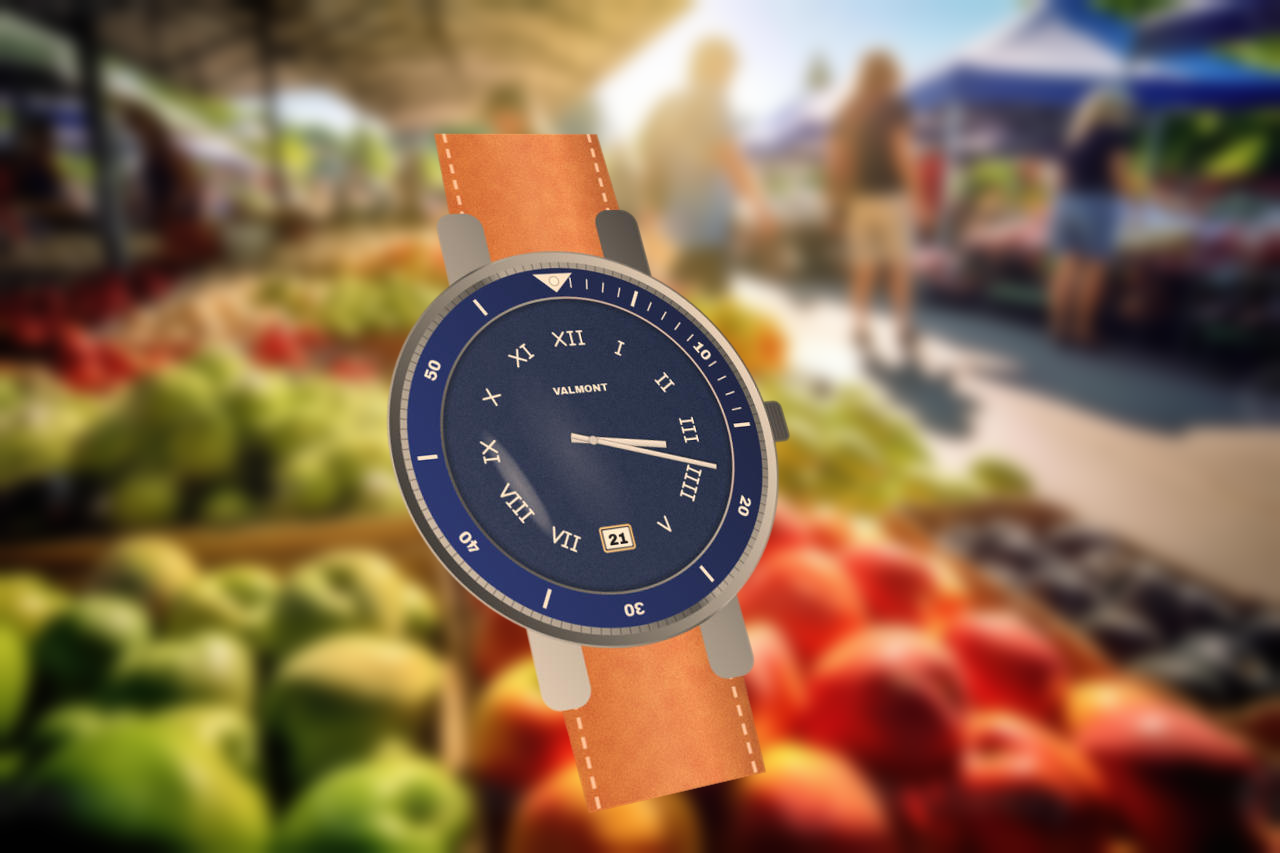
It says 3 h 18 min
